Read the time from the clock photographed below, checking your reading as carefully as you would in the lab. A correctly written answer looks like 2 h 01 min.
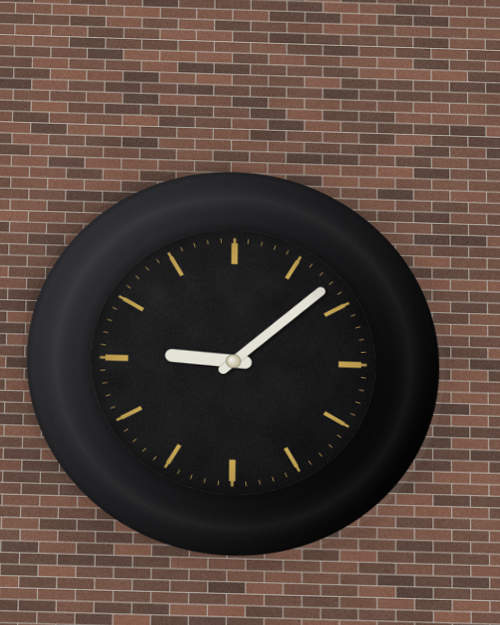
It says 9 h 08 min
